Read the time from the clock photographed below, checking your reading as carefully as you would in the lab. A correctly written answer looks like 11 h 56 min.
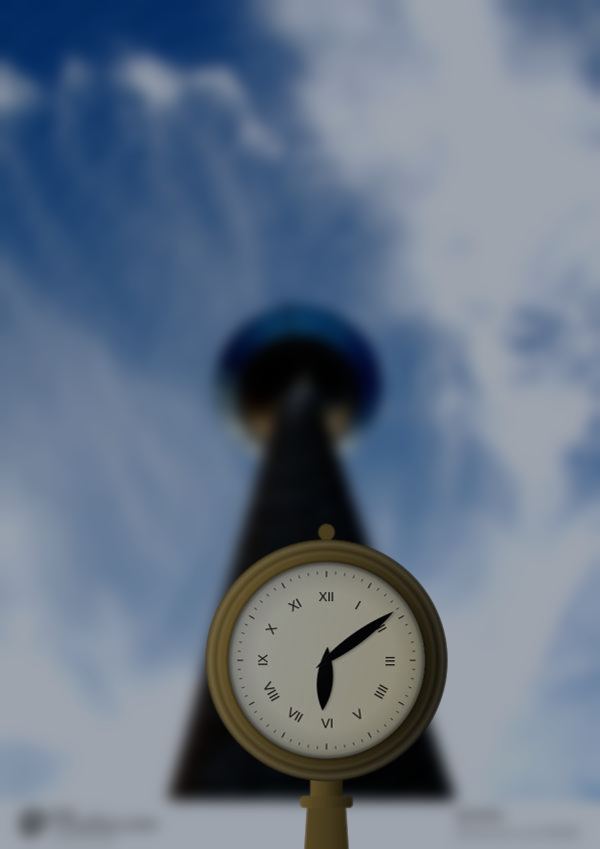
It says 6 h 09 min
